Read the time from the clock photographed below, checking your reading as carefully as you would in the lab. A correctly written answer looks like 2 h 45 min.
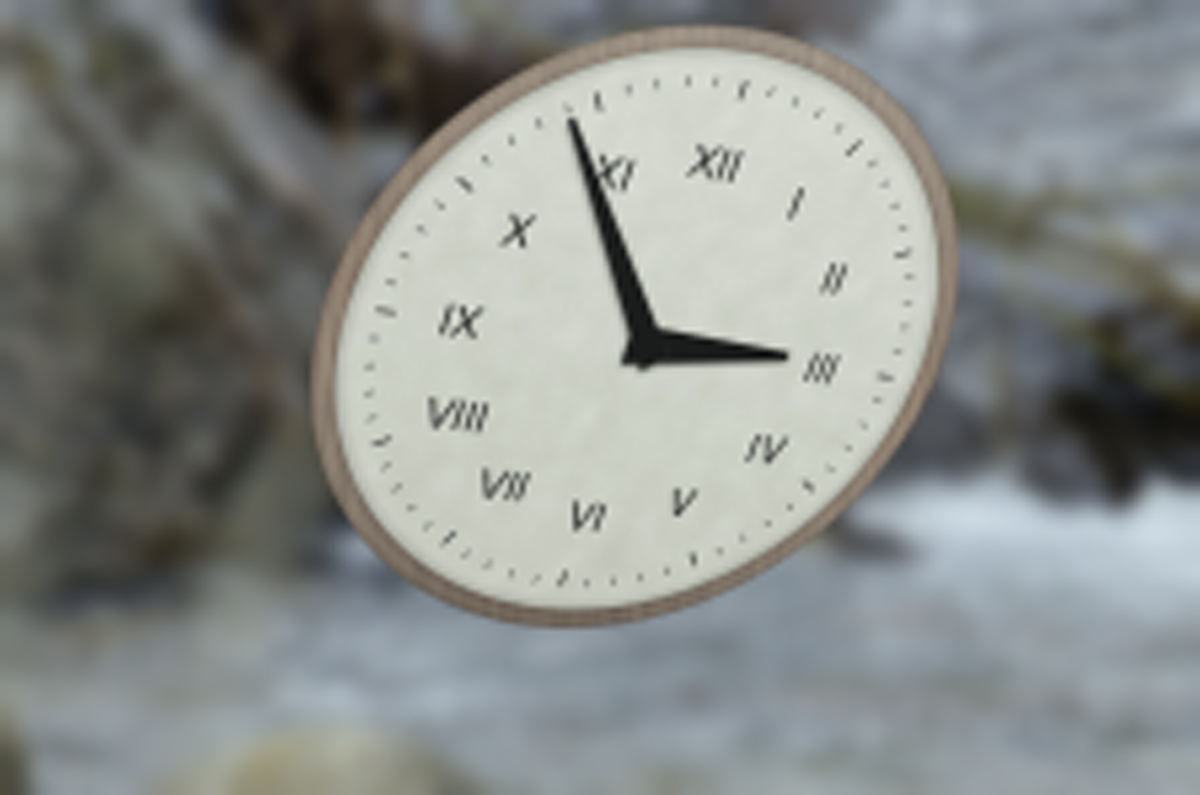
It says 2 h 54 min
